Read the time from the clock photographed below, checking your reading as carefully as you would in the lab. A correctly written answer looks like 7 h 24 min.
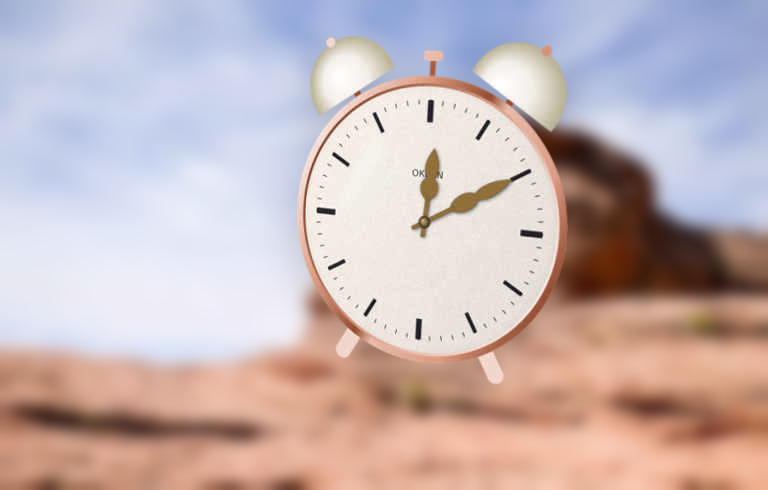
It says 12 h 10 min
